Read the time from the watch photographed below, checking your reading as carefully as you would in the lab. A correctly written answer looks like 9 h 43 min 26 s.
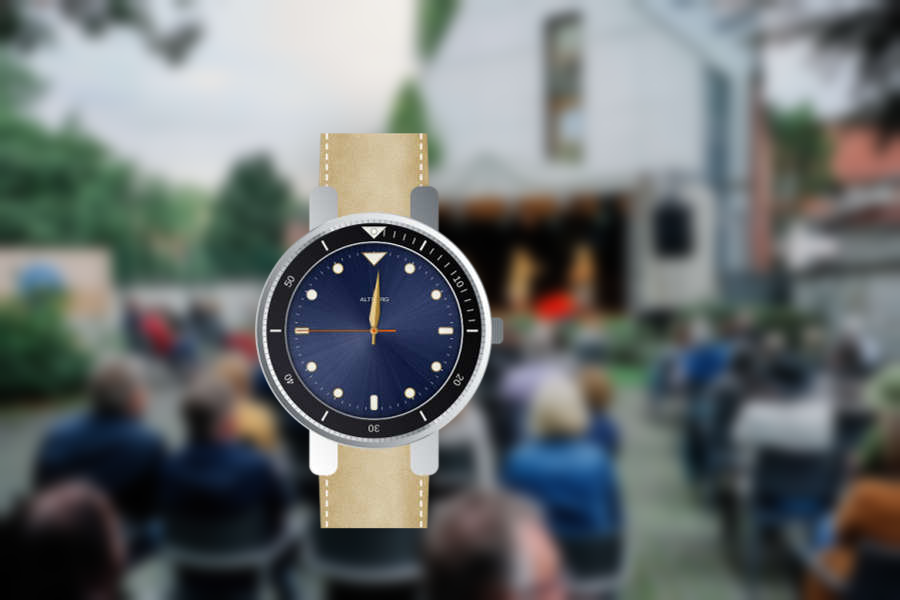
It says 12 h 00 min 45 s
